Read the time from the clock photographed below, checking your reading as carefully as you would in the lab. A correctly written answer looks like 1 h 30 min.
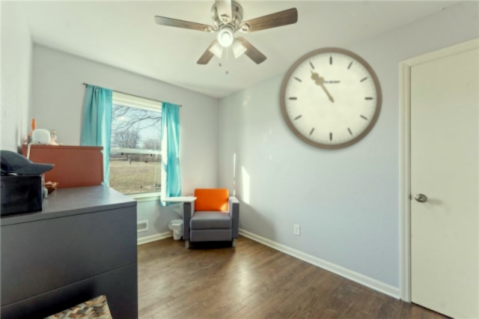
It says 10 h 54 min
